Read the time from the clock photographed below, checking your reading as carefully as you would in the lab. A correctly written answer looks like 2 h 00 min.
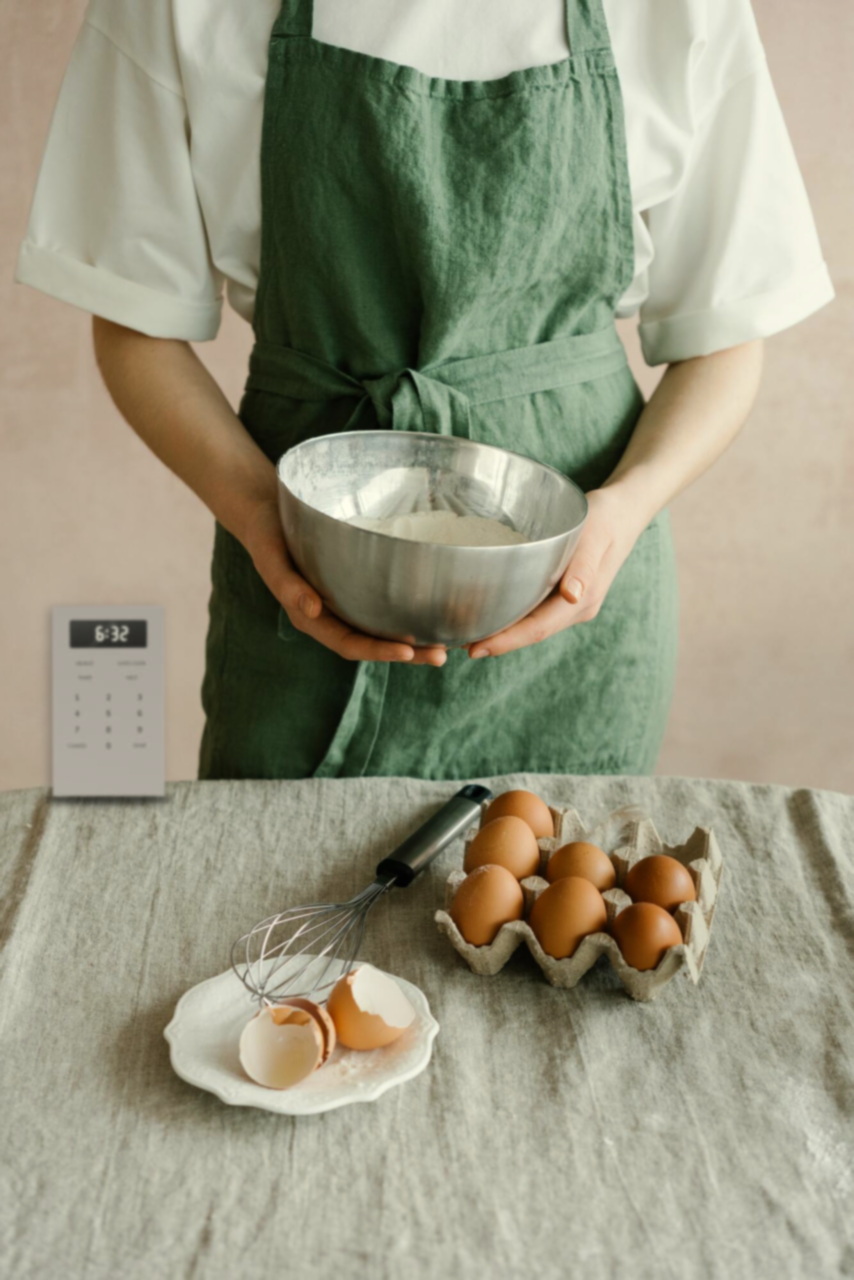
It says 6 h 32 min
